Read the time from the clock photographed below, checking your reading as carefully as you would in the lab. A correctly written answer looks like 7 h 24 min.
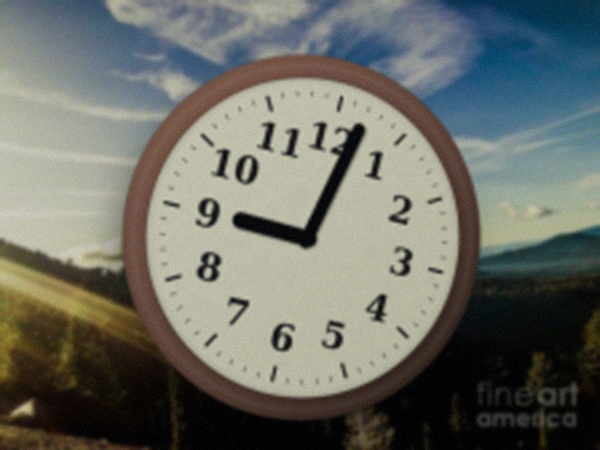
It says 9 h 02 min
